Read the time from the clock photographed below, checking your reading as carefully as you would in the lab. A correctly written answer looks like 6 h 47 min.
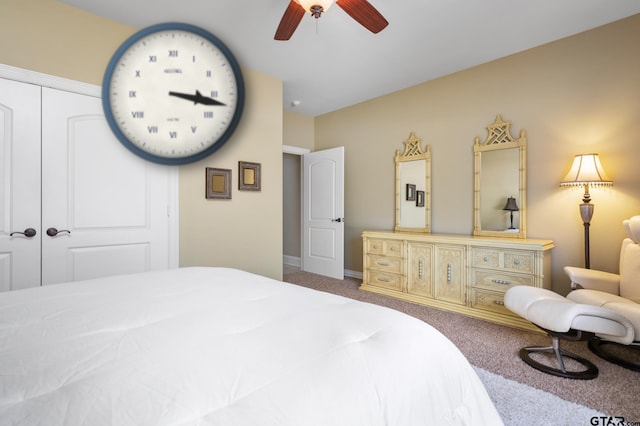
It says 3 h 17 min
